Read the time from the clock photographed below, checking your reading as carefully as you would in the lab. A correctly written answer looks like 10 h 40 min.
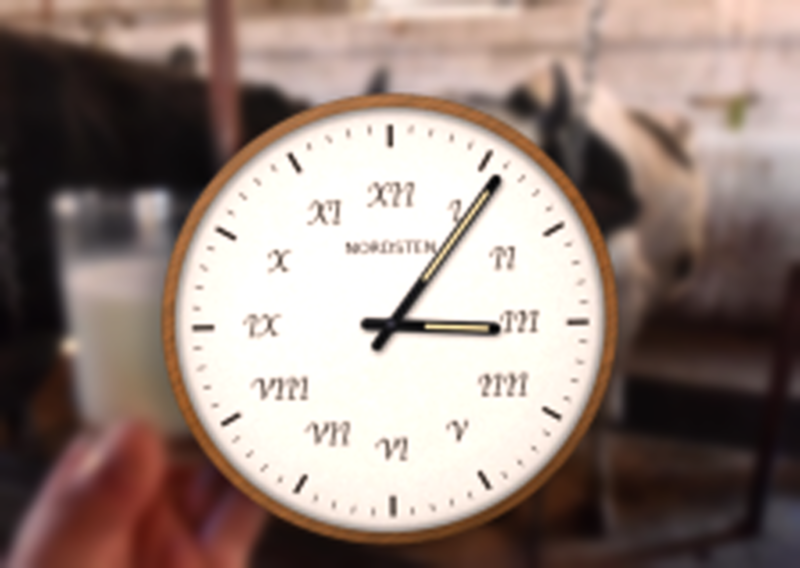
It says 3 h 06 min
